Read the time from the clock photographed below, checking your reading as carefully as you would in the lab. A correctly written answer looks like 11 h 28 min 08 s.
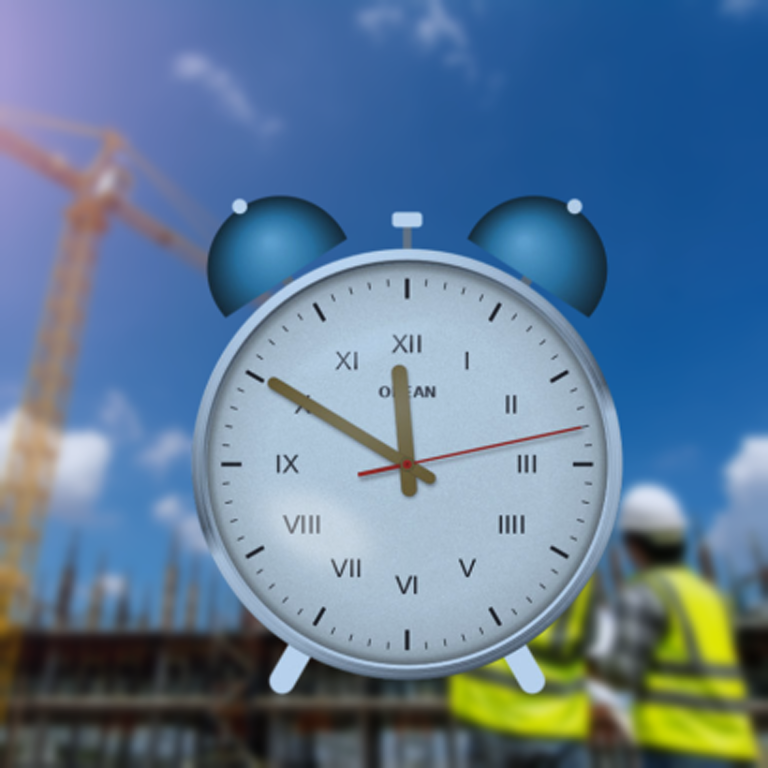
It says 11 h 50 min 13 s
